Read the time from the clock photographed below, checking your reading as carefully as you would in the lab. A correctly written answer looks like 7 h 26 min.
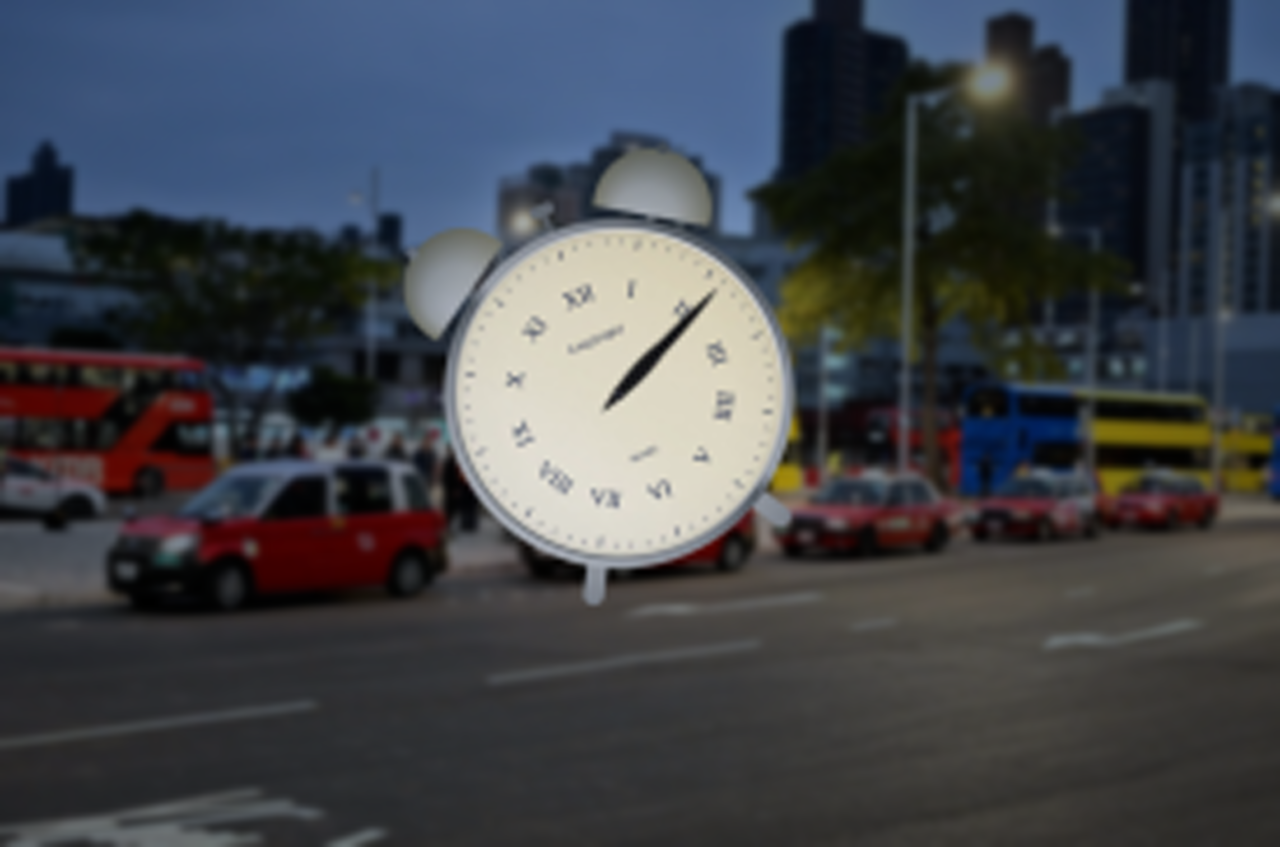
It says 2 h 11 min
